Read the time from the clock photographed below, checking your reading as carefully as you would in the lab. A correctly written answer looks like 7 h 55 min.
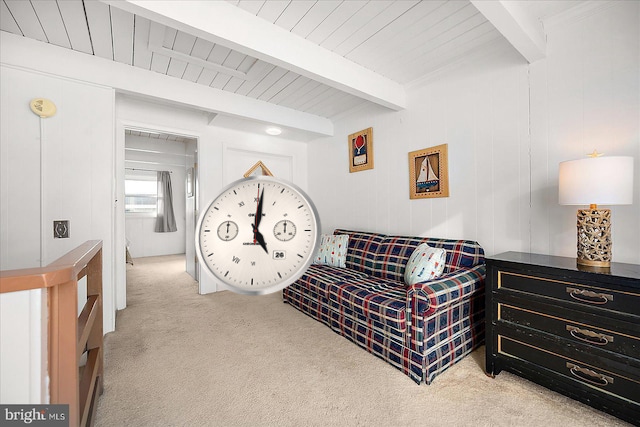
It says 5 h 01 min
